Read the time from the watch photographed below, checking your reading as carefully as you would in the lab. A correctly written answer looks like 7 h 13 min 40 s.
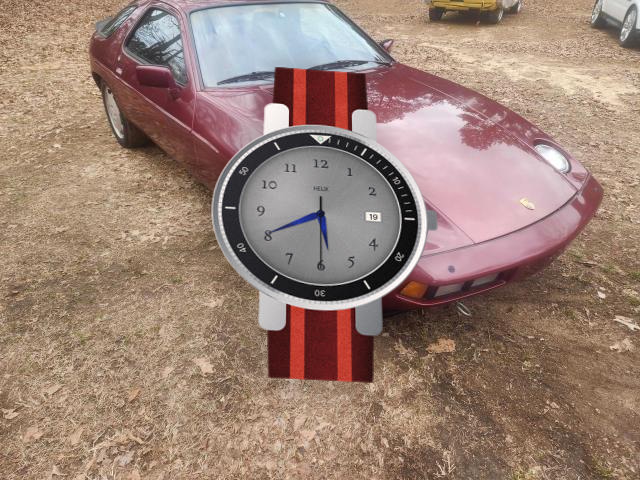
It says 5 h 40 min 30 s
